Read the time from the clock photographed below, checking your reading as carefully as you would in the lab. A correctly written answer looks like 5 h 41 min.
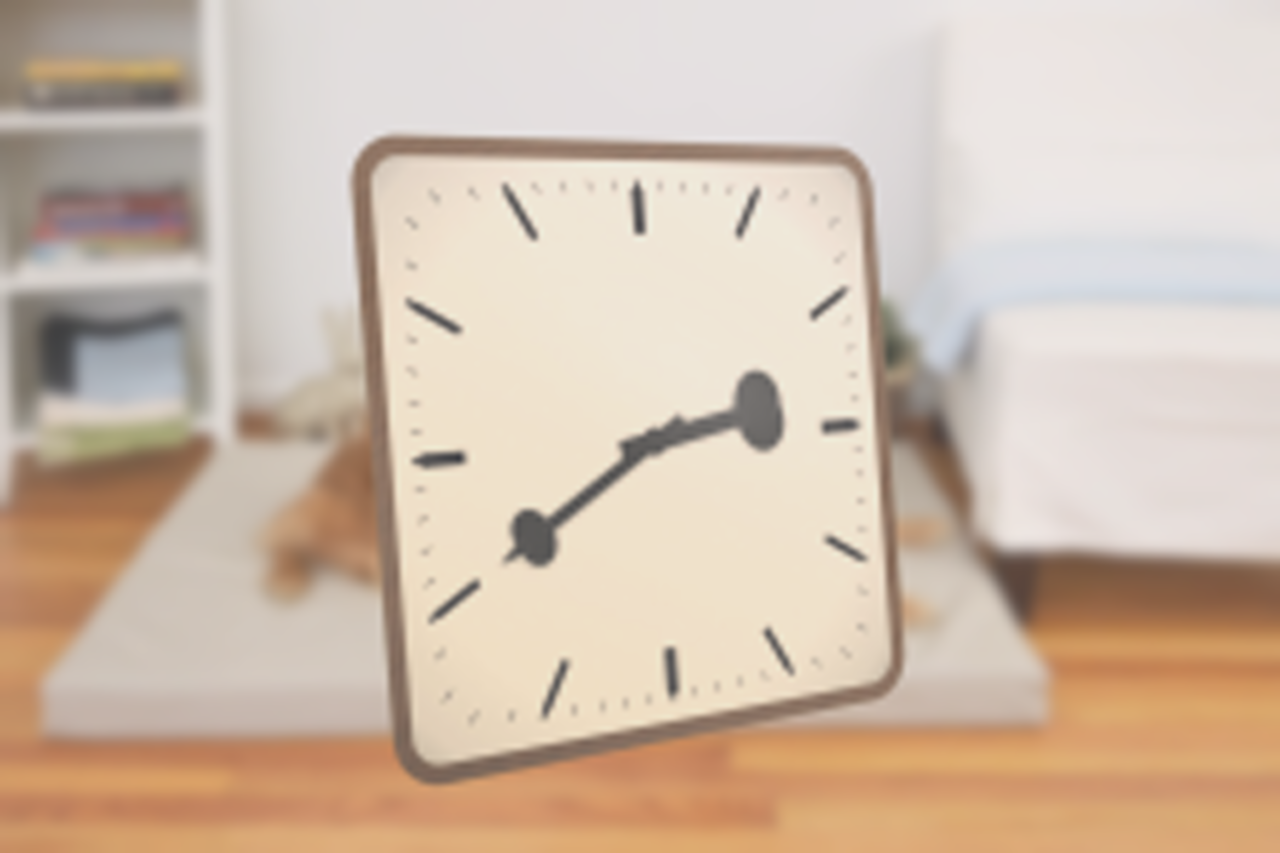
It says 2 h 40 min
